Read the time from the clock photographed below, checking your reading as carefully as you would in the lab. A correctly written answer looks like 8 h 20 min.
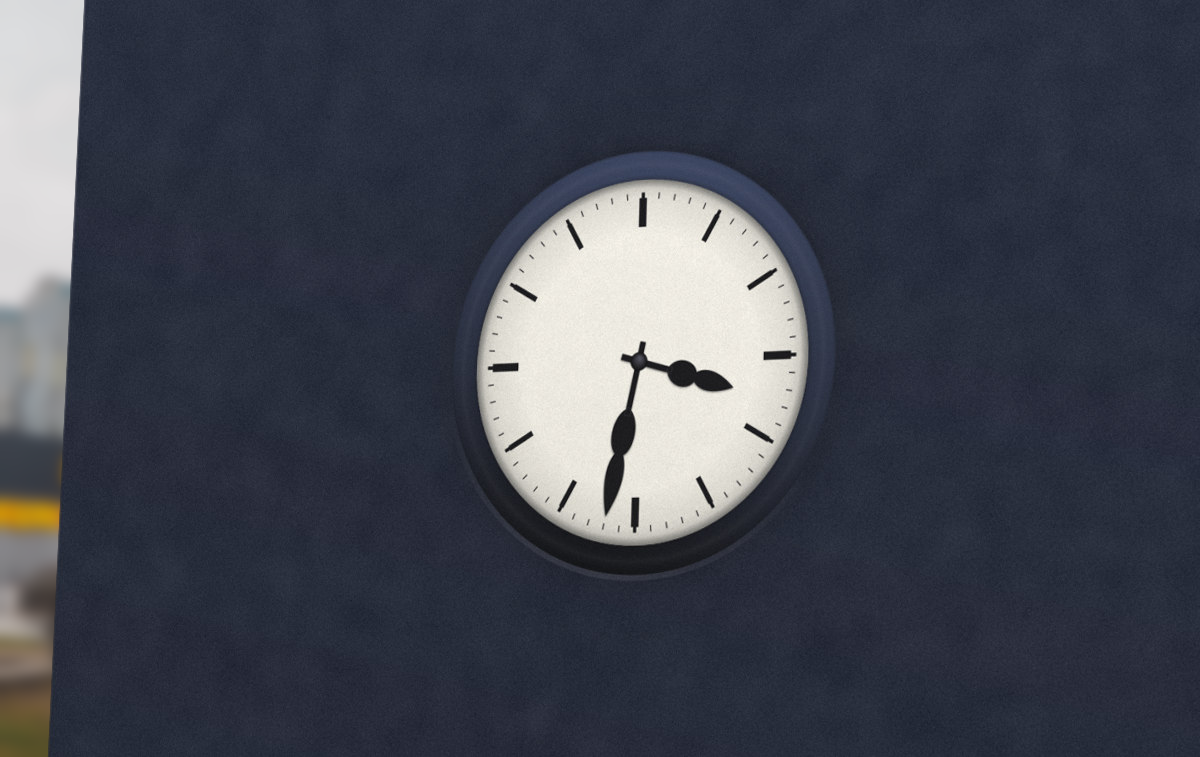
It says 3 h 32 min
